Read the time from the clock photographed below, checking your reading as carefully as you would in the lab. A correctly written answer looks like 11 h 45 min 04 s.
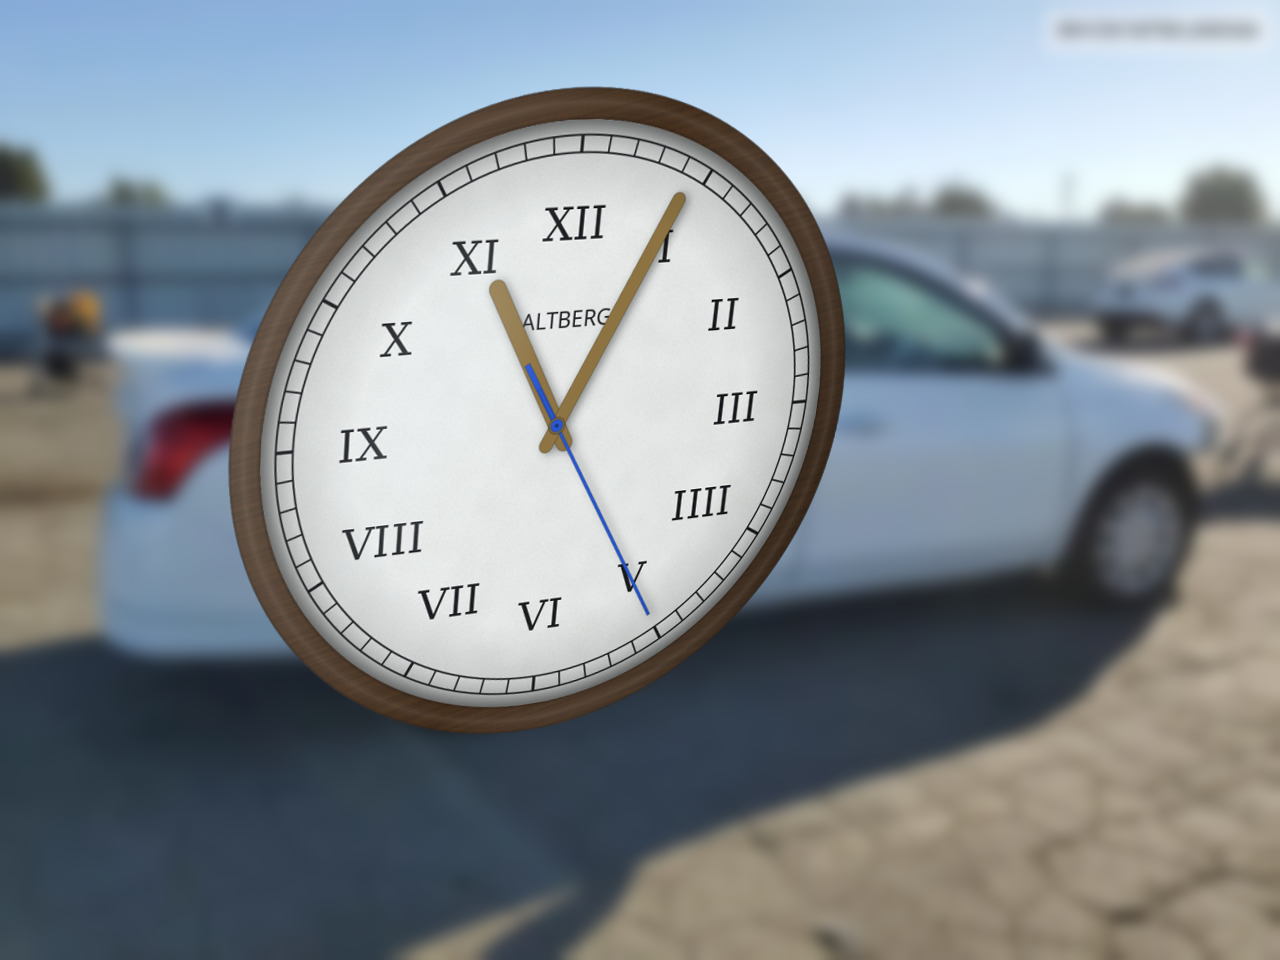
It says 11 h 04 min 25 s
